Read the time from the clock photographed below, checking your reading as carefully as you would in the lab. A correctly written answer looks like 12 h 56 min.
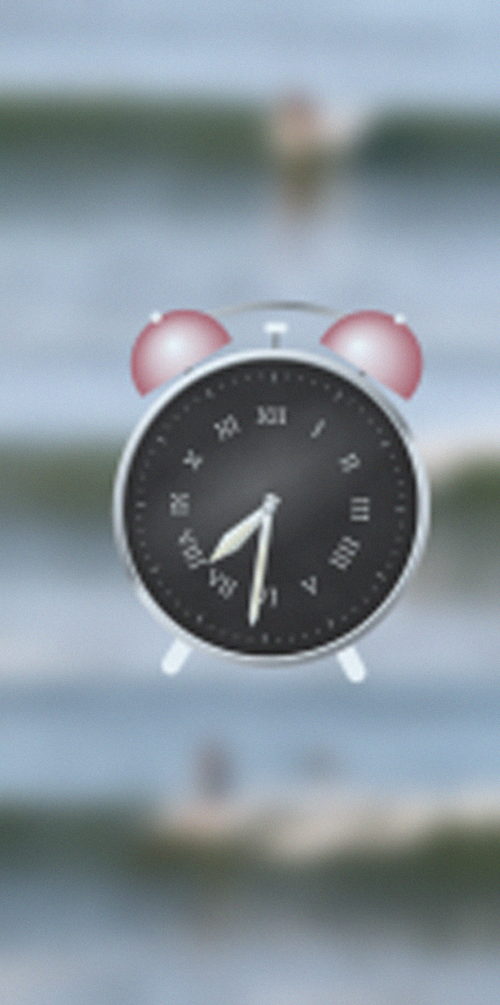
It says 7 h 31 min
